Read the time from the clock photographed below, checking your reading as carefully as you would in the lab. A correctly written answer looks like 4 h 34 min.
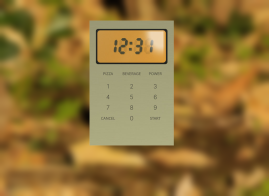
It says 12 h 31 min
